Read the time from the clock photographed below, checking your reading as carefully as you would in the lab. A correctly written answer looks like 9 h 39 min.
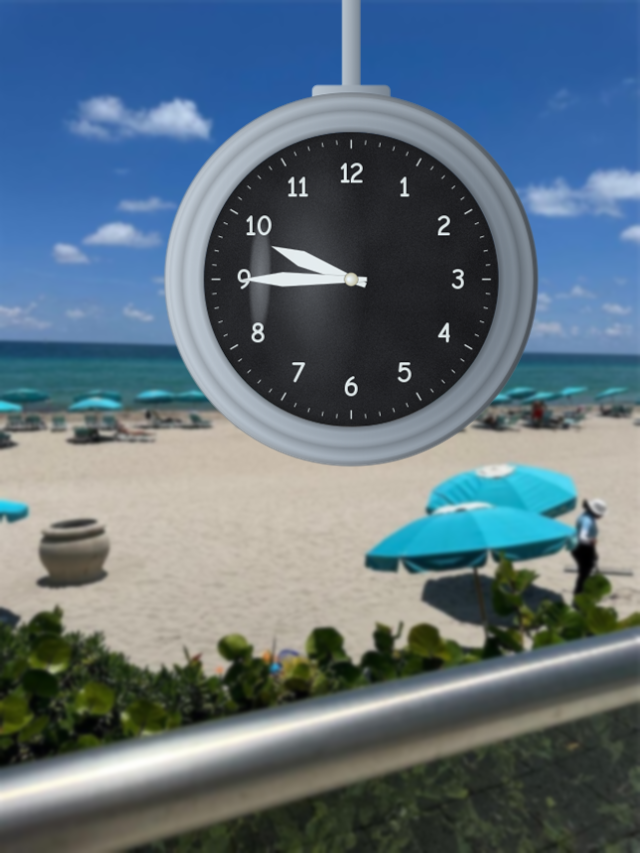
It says 9 h 45 min
